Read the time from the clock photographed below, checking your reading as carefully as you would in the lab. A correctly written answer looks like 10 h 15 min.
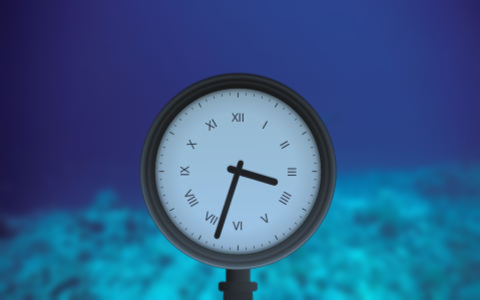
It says 3 h 33 min
